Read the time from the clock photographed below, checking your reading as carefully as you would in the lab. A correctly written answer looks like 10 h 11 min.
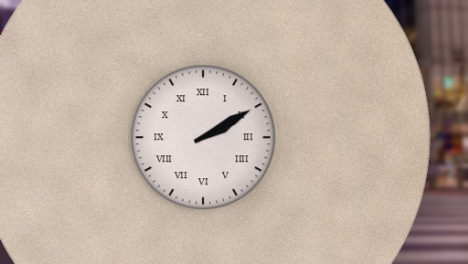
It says 2 h 10 min
